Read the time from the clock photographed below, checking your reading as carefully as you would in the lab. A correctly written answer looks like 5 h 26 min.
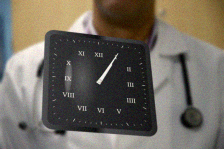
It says 1 h 05 min
